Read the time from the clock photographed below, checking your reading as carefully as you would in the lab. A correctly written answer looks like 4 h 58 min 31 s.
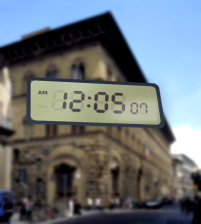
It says 12 h 05 min 07 s
